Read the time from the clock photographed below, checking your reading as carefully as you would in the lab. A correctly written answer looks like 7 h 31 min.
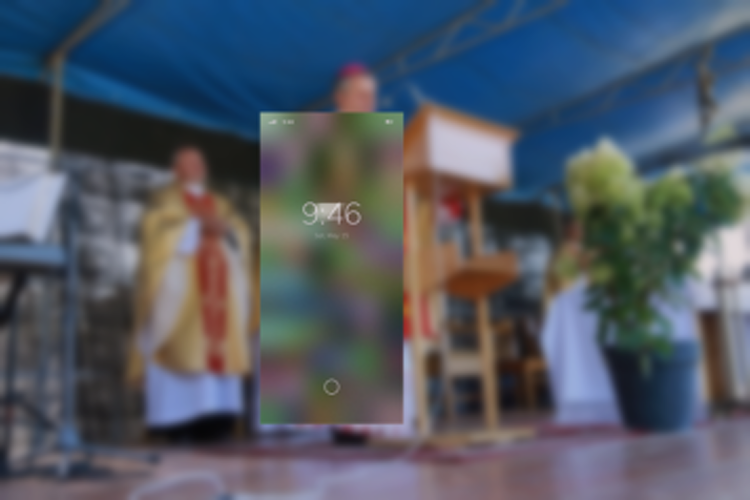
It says 9 h 46 min
